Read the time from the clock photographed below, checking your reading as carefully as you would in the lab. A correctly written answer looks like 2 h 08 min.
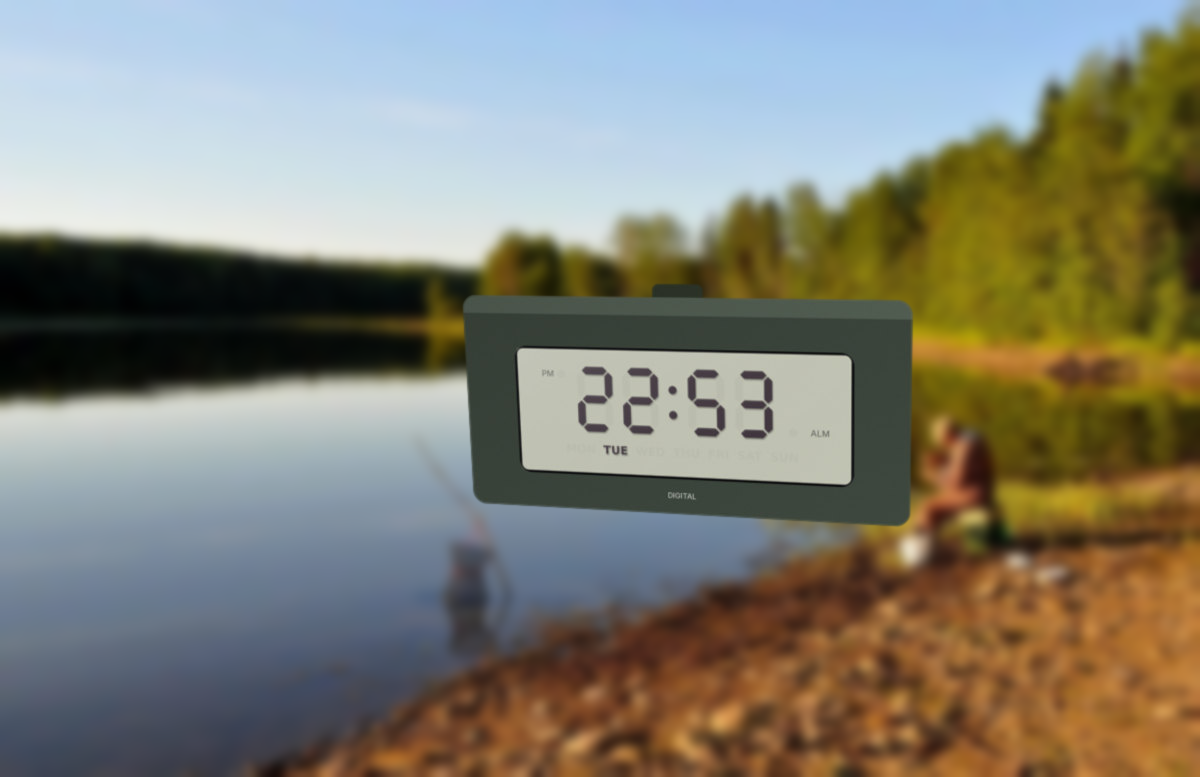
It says 22 h 53 min
